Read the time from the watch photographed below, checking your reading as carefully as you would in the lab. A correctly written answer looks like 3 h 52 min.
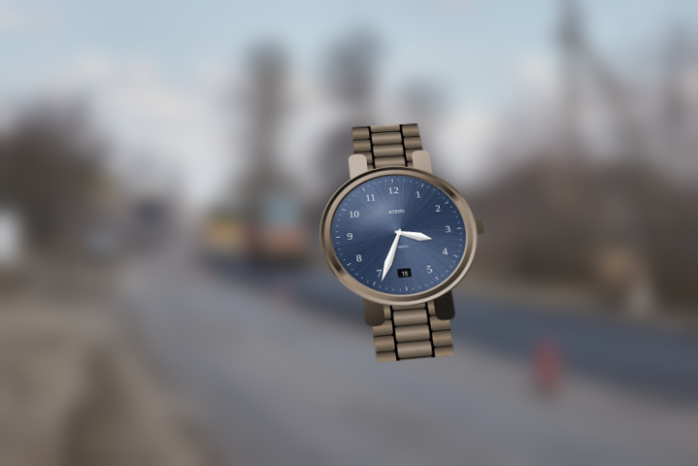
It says 3 h 34 min
